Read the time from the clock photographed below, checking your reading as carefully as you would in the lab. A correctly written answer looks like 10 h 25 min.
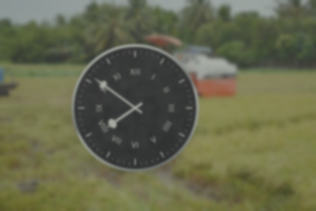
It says 7 h 51 min
